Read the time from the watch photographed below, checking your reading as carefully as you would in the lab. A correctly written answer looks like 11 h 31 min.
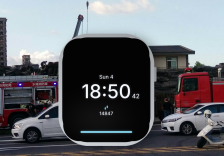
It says 18 h 50 min
